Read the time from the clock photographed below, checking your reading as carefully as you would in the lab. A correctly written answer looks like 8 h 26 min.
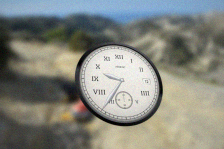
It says 9 h 36 min
